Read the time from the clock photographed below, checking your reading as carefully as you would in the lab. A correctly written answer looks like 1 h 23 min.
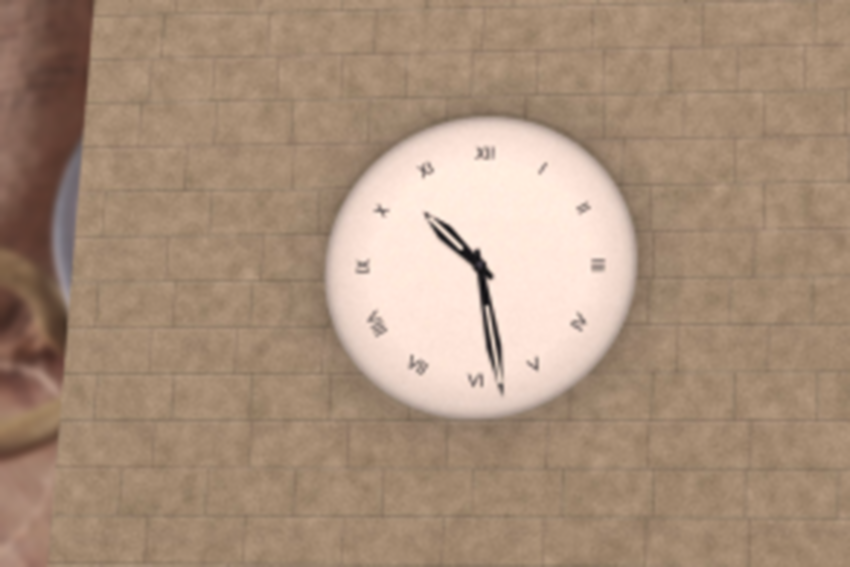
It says 10 h 28 min
